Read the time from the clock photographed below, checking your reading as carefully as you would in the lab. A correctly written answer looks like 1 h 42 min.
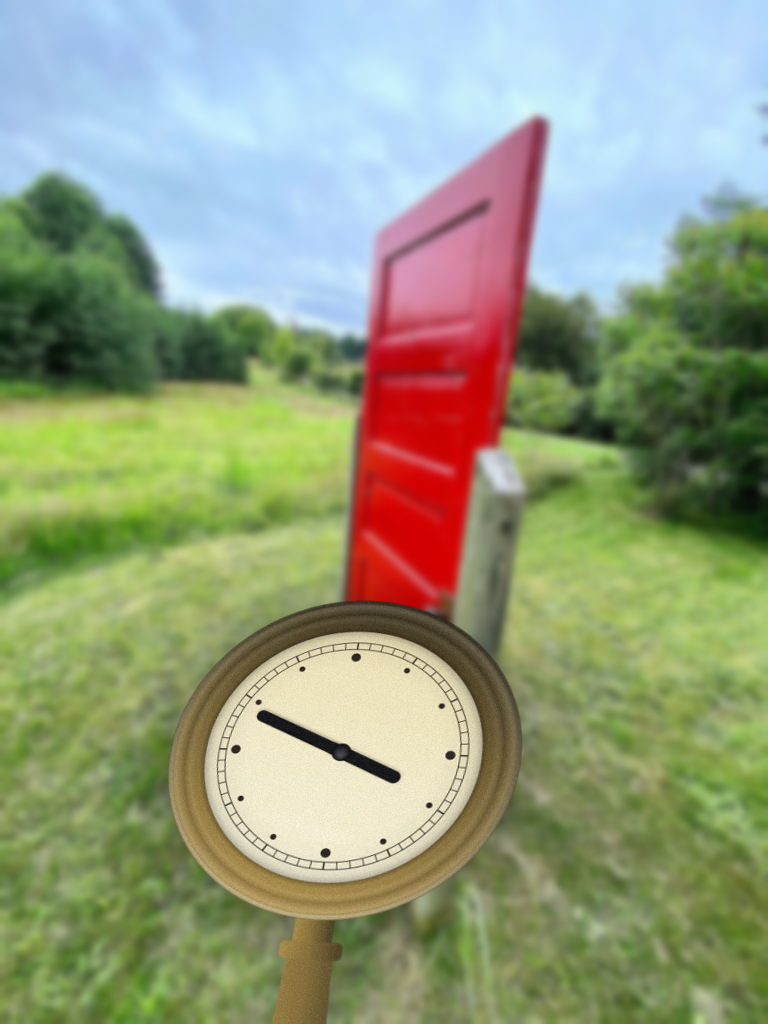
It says 3 h 49 min
